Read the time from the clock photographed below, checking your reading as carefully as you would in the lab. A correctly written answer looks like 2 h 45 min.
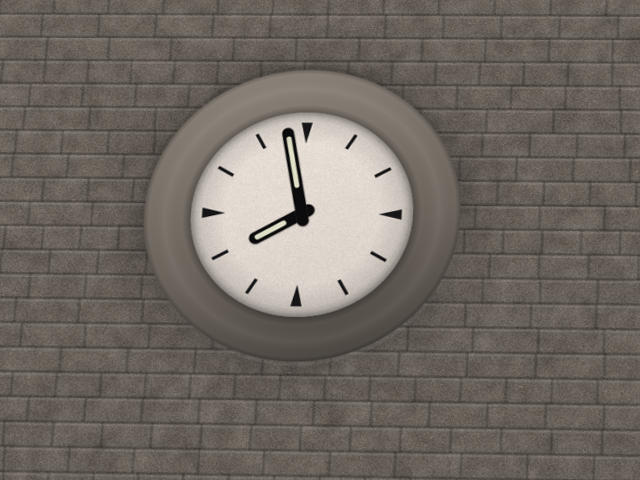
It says 7 h 58 min
